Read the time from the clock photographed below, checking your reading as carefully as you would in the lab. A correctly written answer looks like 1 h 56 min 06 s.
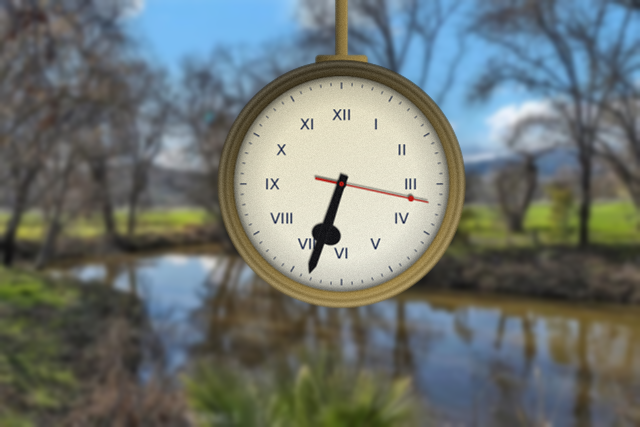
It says 6 h 33 min 17 s
